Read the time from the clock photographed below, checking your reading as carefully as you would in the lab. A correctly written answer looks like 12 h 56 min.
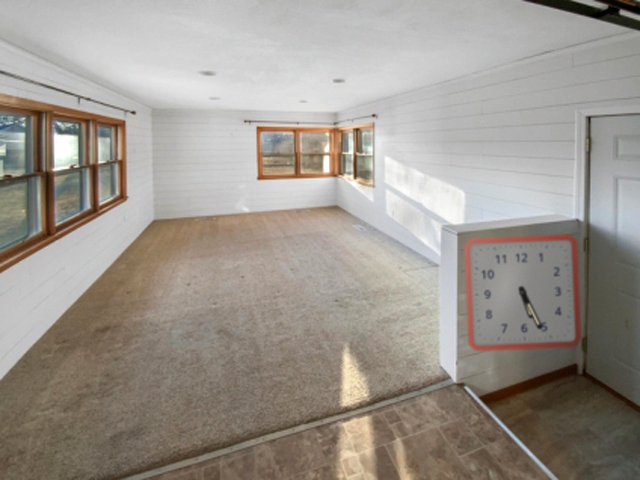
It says 5 h 26 min
